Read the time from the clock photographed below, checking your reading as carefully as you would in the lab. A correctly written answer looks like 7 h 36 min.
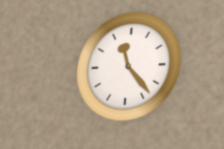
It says 11 h 23 min
